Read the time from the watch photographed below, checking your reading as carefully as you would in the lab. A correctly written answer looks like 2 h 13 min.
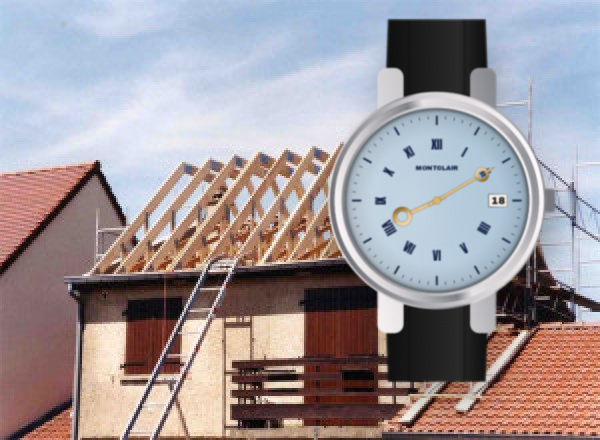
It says 8 h 10 min
